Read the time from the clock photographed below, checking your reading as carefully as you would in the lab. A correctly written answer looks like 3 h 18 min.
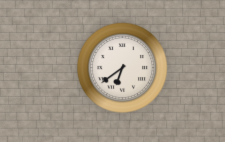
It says 6 h 39 min
